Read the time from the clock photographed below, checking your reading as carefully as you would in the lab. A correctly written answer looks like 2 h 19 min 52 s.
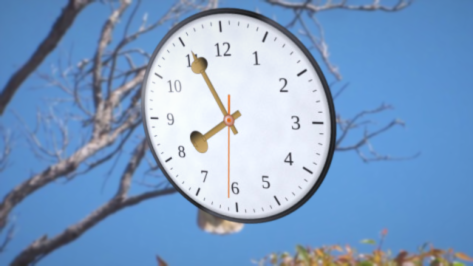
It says 7 h 55 min 31 s
